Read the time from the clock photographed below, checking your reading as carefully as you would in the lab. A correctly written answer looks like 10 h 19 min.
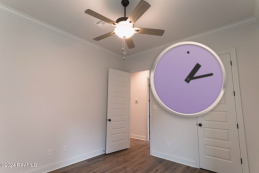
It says 1 h 13 min
